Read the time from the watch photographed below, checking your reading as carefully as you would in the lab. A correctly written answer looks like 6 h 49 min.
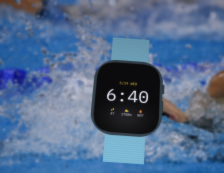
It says 6 h 40 min
